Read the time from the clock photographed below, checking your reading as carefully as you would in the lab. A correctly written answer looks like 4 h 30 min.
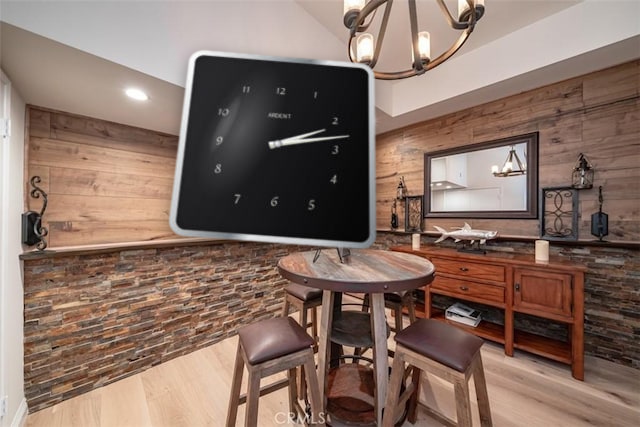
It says 2 h 13 min
